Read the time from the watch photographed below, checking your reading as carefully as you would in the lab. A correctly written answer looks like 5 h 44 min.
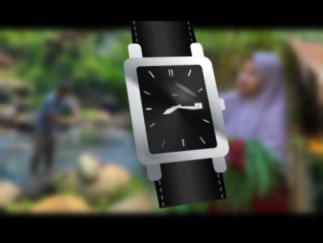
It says 8 h 16 min
